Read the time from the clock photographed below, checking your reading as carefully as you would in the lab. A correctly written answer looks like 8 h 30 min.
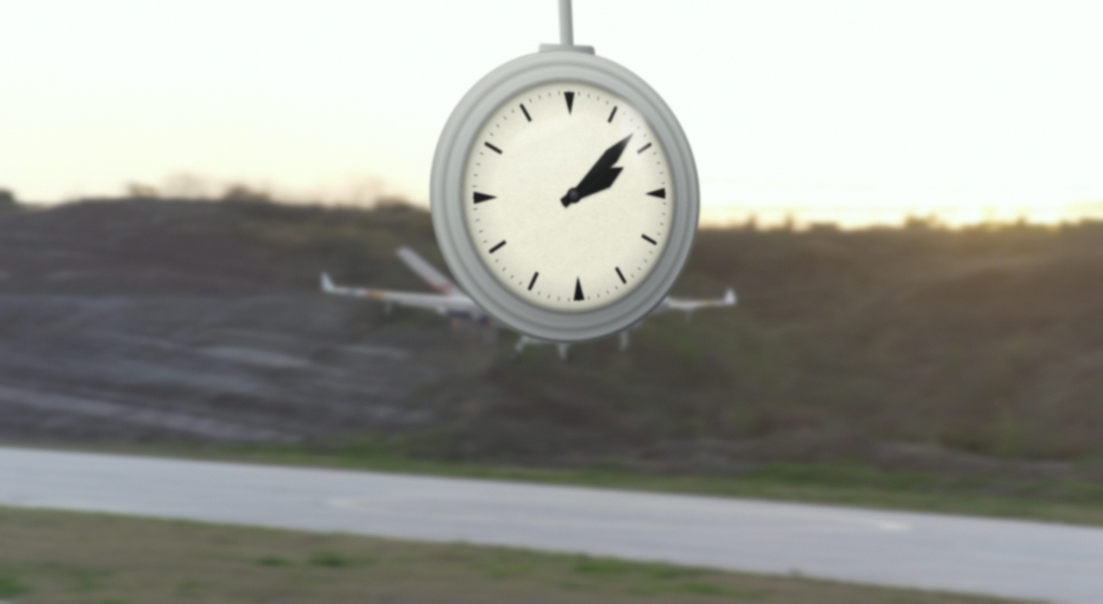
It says 2 h 08 min
